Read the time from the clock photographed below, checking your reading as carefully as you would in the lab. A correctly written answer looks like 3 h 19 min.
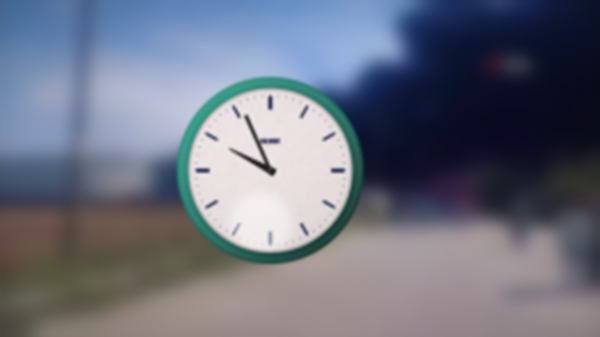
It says 9 h 56 min
